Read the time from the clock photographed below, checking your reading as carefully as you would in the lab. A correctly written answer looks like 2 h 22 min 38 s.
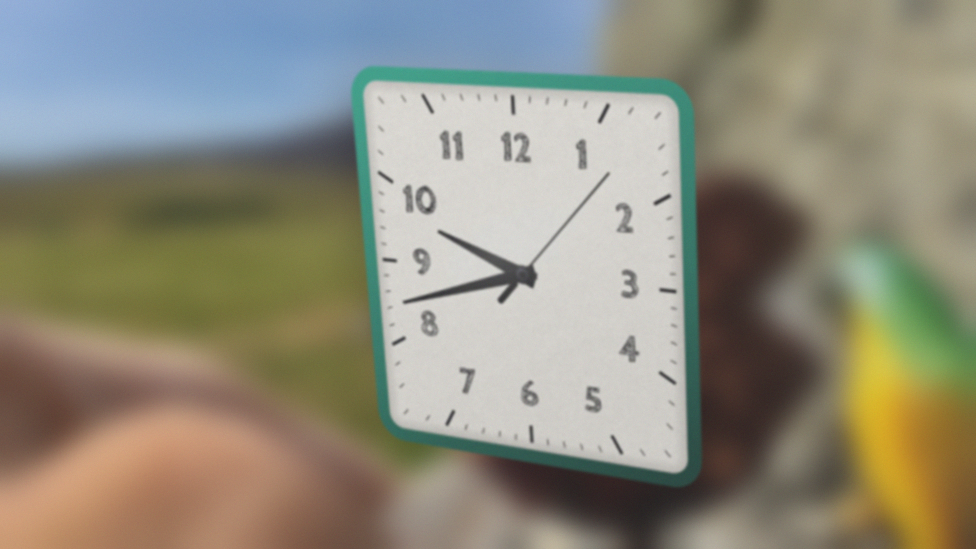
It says 9 h 42 min 07 s
